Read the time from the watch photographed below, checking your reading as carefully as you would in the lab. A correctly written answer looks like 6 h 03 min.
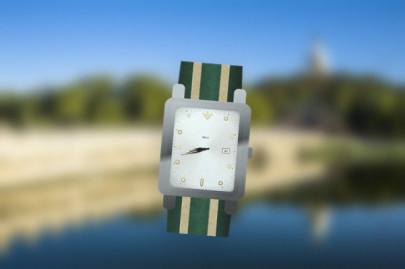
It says 8 h 42 min
